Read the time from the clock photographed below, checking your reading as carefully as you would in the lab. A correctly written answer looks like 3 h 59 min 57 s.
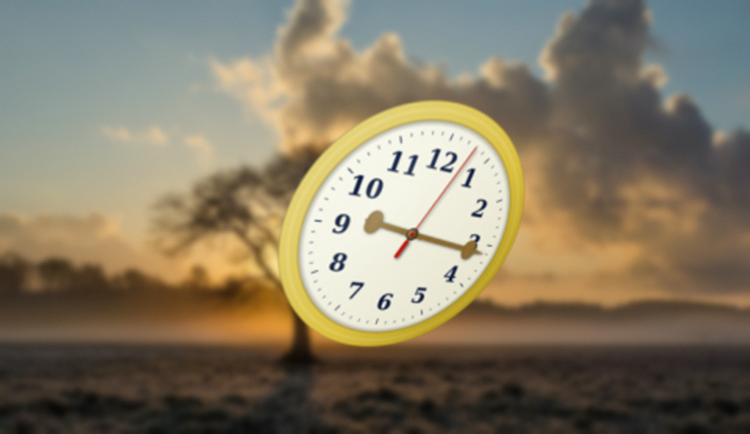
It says 9 h 16 min 03 s
